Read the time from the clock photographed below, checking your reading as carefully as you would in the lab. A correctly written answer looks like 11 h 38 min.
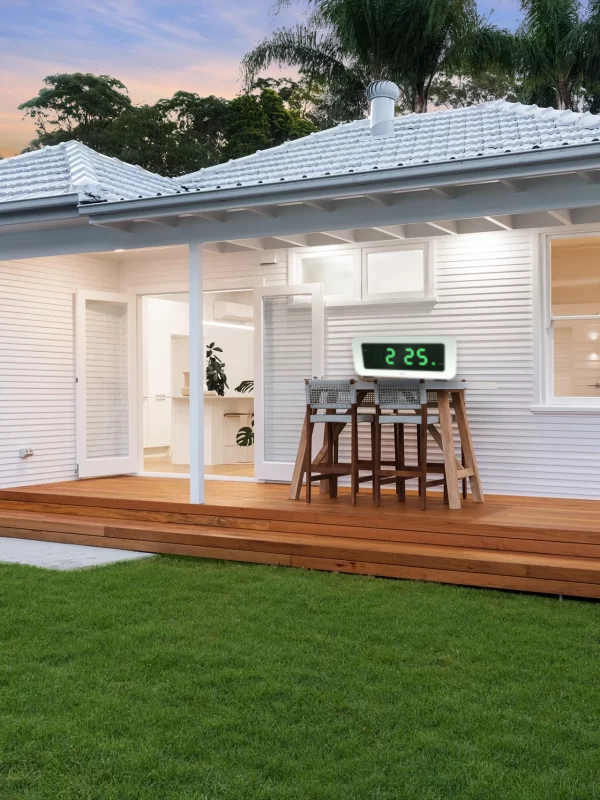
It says 2 h 25 min
